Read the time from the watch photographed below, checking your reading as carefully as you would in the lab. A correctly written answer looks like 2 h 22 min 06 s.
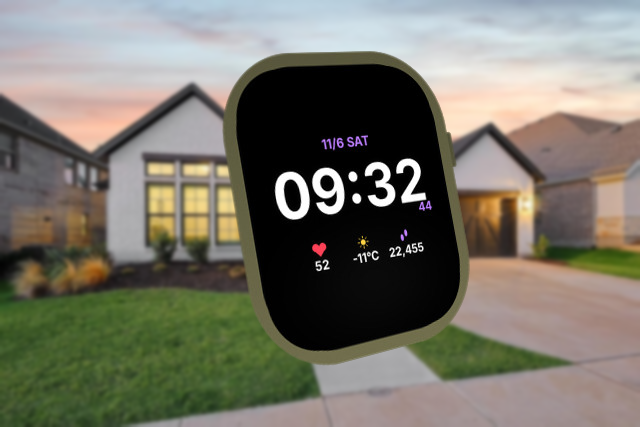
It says 9 h 32 min 44 s
